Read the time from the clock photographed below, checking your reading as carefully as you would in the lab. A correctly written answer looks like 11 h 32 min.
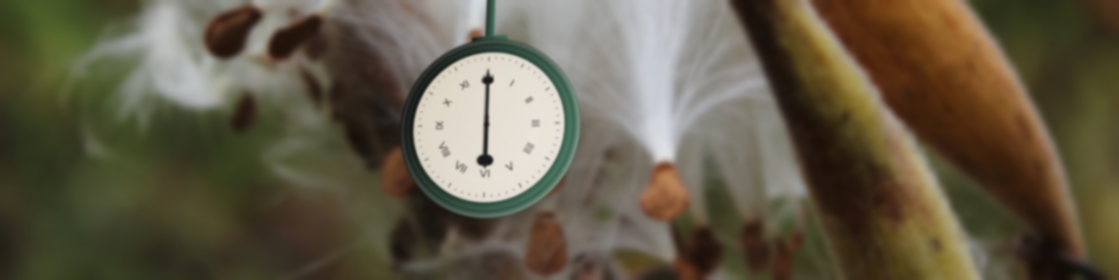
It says 6 h 00 min
